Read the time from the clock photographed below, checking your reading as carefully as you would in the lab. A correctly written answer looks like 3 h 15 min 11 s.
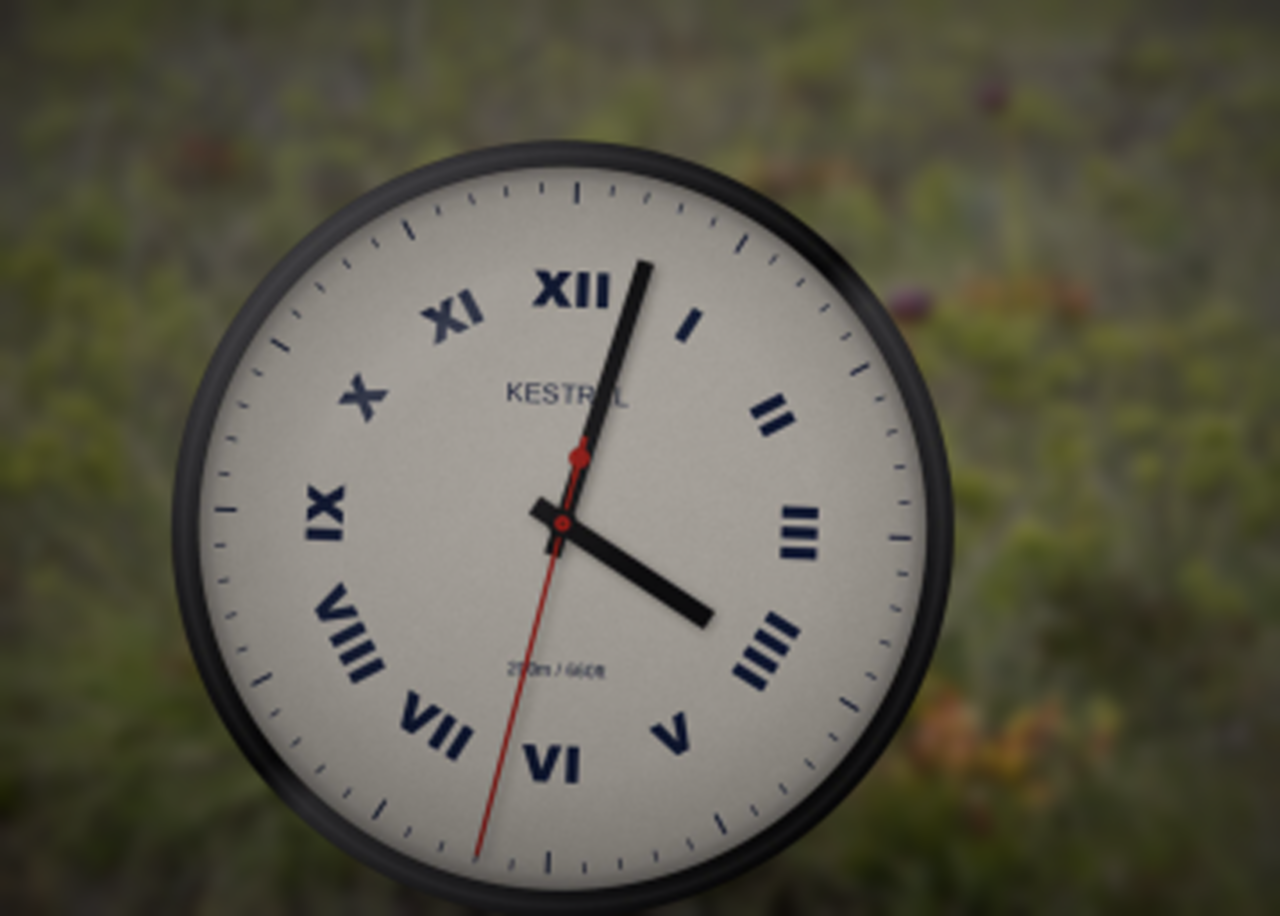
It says 4 h 02 min 32 s
